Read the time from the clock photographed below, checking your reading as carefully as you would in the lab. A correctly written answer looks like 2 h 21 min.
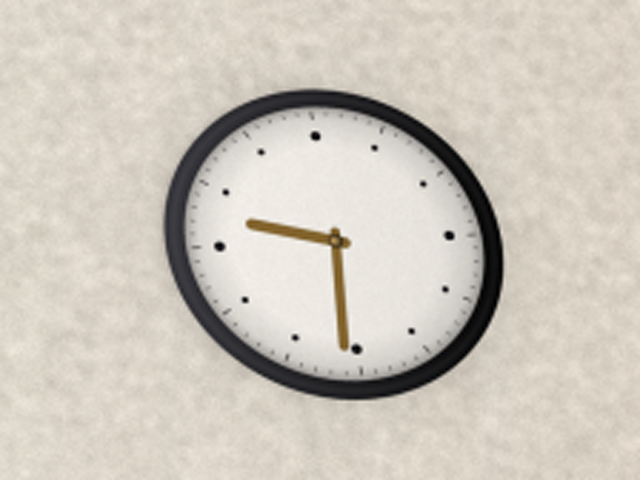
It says 9 h 31 min
